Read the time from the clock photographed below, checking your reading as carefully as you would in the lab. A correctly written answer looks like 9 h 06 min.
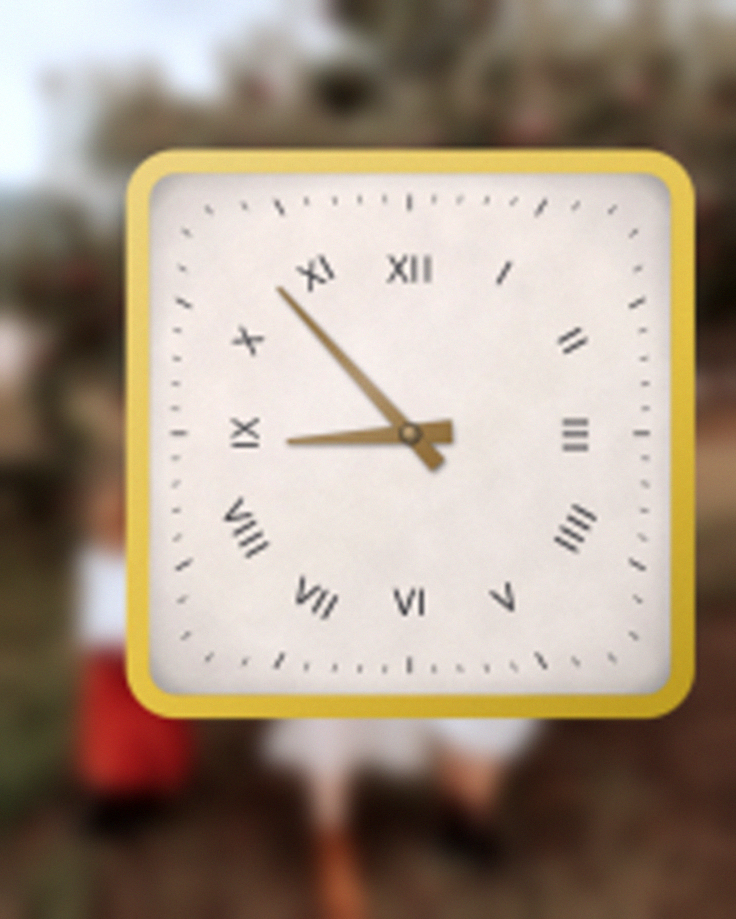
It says 8 h 53 min
